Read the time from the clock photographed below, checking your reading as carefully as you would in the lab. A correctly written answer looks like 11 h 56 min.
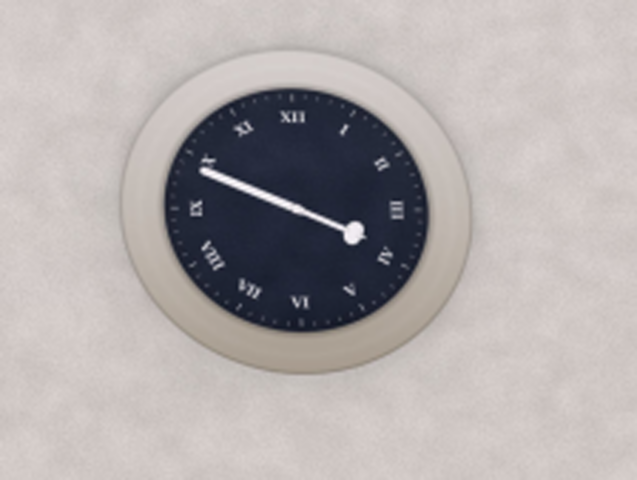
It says 3 h 49 min
